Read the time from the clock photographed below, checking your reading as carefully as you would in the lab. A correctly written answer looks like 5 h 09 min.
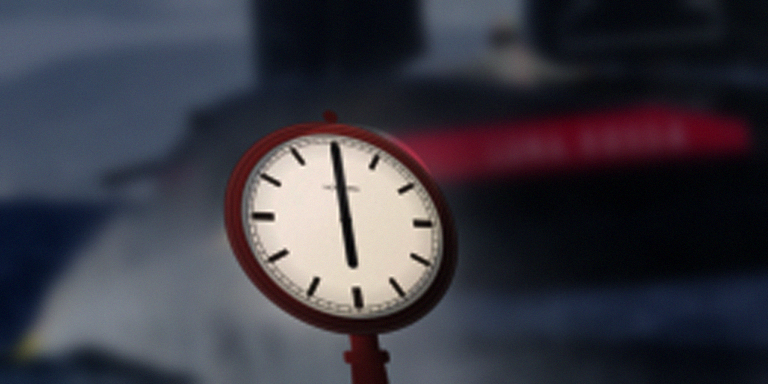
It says 6 h 00 min
